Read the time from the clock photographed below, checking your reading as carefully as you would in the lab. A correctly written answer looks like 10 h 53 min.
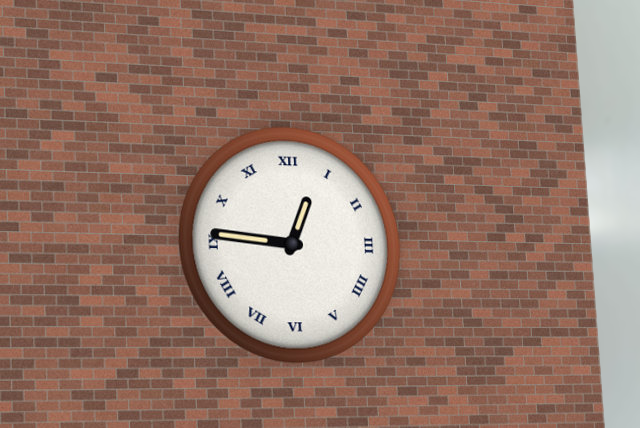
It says 12 h 46 min
